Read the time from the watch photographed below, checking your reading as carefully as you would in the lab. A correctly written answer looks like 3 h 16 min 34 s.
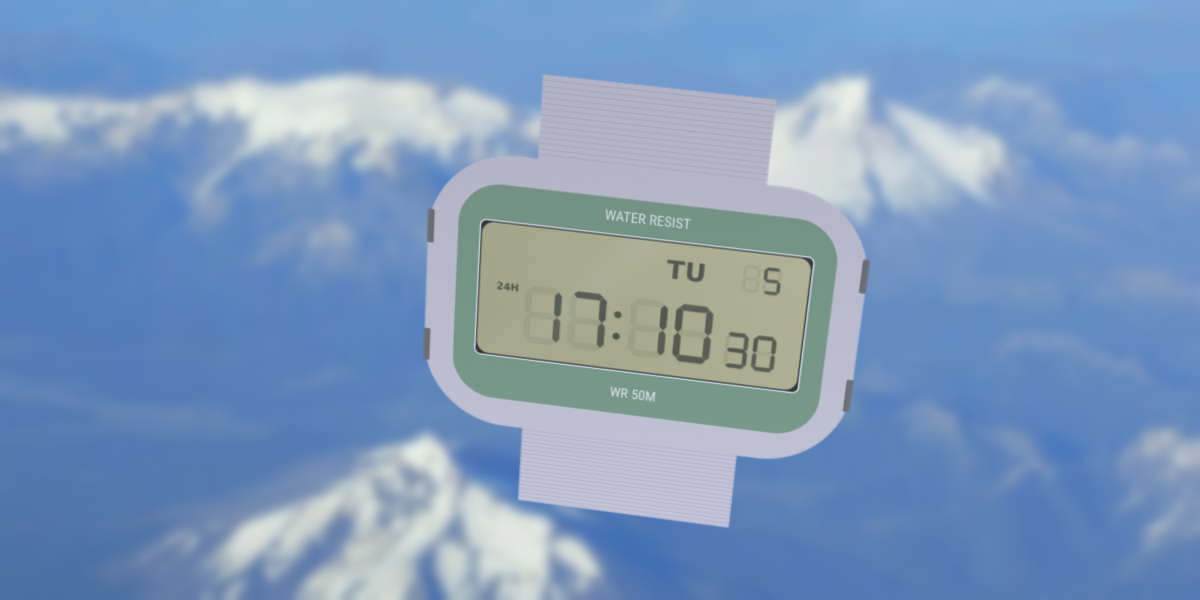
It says 17 h 10 min 30 s
